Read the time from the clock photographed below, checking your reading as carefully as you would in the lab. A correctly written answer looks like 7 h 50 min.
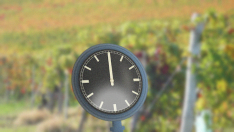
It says 12 h 00 min
